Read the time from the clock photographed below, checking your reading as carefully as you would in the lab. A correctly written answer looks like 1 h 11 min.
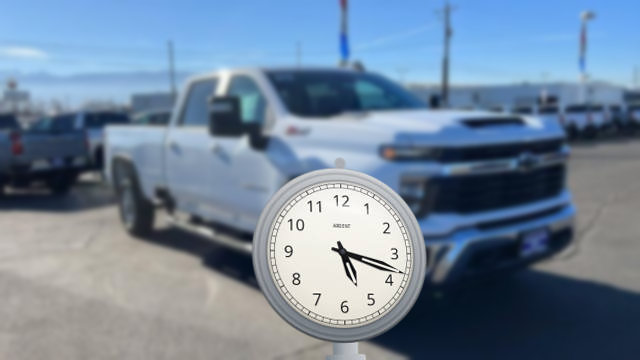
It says 5 h 18 min
